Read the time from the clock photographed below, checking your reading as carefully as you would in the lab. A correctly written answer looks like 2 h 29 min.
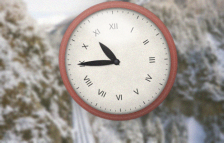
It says 10 h 45 min
